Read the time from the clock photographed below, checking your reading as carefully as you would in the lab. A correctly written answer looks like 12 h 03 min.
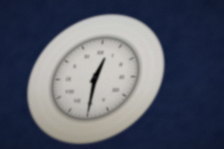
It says 12 h 30 min
